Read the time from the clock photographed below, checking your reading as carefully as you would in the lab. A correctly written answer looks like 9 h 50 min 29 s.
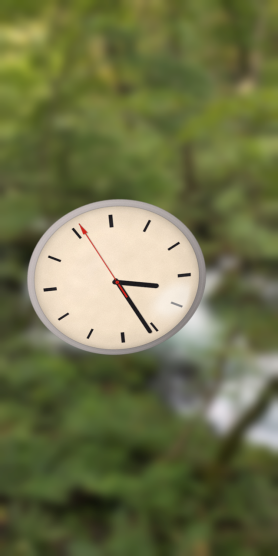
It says 3 h 25 min 56 s
